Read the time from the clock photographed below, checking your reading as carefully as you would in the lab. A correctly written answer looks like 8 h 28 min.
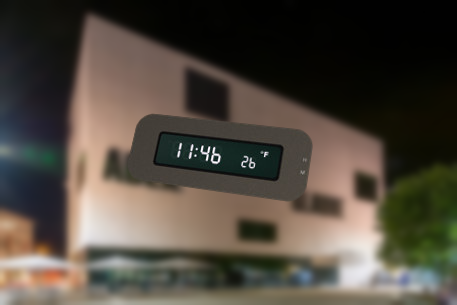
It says 11 h 46 min
